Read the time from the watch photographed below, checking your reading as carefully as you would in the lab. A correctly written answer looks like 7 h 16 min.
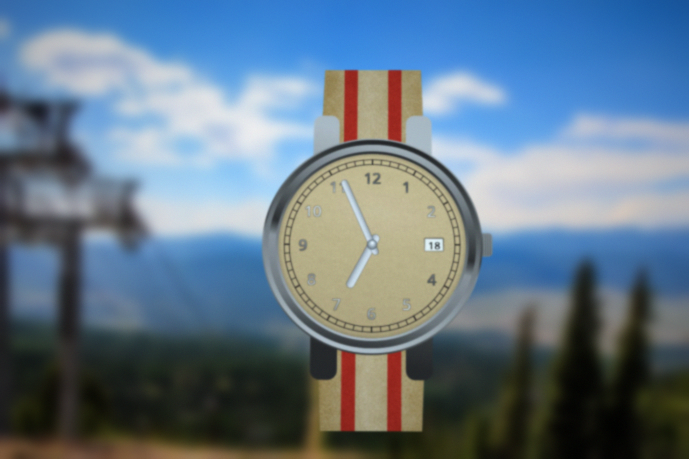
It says 6 h 56 min
